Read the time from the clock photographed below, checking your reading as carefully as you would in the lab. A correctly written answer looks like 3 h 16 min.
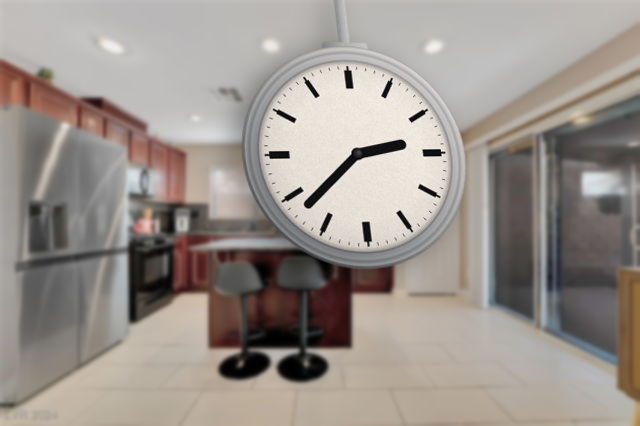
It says 2 h 38 min
